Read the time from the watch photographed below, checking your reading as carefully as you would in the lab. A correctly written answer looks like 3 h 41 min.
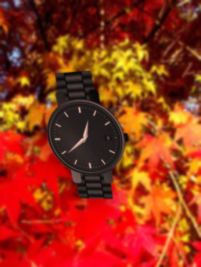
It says 12 h 39 min
